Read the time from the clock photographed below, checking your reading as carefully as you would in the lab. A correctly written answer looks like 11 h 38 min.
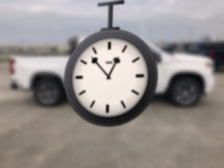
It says 12 h 53 min
